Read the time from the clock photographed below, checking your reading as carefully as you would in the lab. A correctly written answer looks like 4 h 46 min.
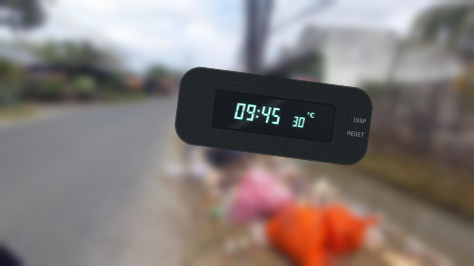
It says 9 h 45 min
